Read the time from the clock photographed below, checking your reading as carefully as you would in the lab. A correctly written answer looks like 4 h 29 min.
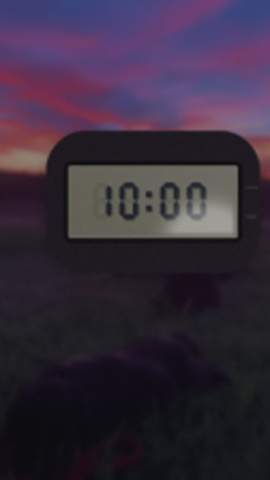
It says 10 h 00 min
